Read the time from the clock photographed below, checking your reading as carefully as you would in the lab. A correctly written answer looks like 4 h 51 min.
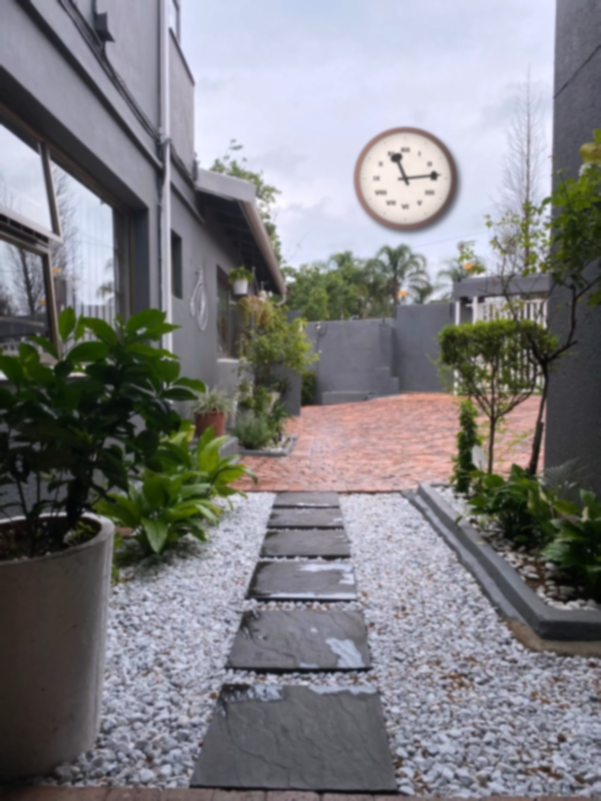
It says 11 h 14 min
